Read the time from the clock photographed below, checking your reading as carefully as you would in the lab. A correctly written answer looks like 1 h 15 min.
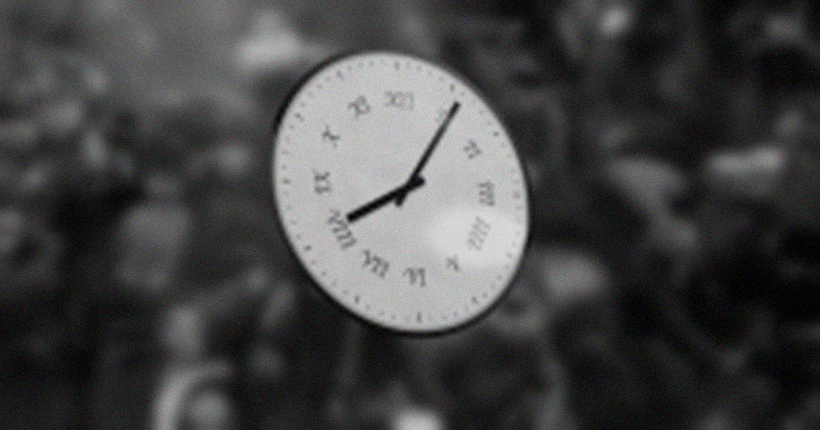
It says 8 h 06 min
